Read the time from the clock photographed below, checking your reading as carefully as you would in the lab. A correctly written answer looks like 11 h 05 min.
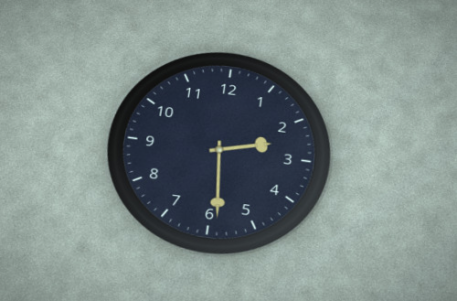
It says 2 h 29 min
